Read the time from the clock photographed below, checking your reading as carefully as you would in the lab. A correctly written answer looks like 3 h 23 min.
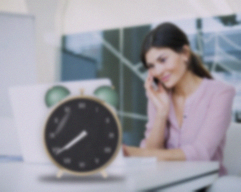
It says 7 h 39 min
